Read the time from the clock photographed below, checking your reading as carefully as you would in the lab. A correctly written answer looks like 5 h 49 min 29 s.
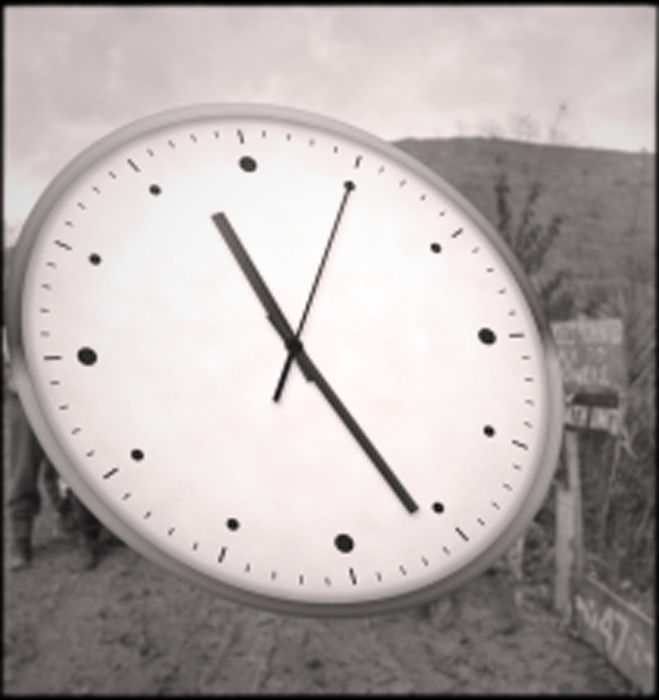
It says 11 h 26 min 05 s
